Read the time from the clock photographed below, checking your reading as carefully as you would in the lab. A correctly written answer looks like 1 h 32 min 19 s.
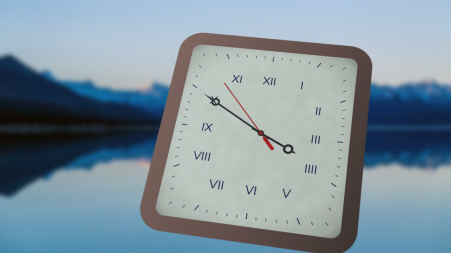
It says 3 h 49 min 53 s
